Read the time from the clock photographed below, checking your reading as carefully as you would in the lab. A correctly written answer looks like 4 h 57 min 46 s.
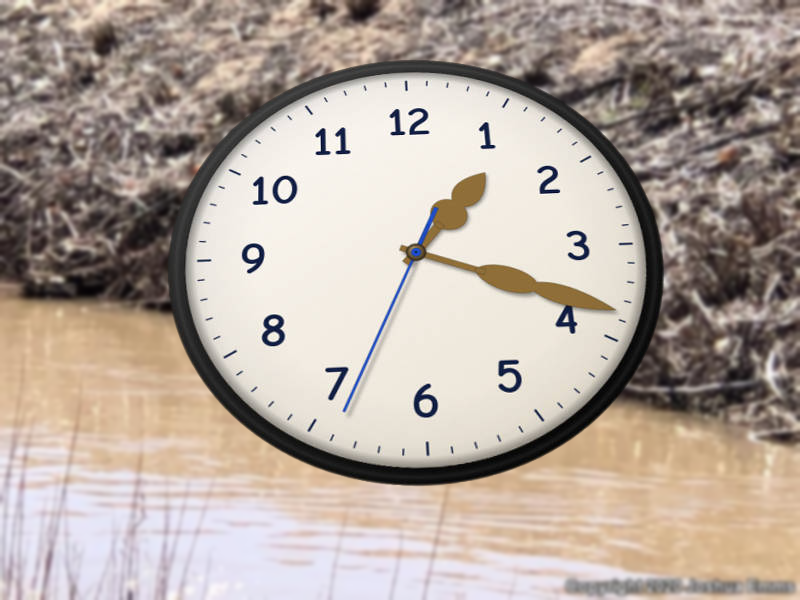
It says 1 h 18 min 34 s
